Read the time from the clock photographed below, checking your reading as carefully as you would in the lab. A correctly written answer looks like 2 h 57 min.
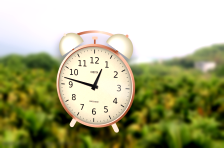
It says 12 h 47 min
